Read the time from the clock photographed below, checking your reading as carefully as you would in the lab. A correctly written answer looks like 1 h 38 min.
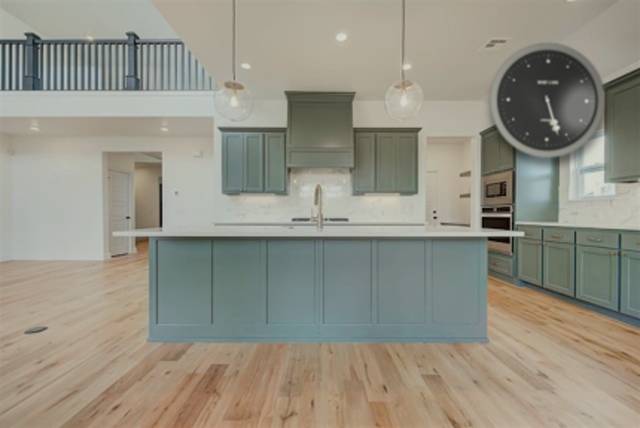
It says 5 h 27 min
